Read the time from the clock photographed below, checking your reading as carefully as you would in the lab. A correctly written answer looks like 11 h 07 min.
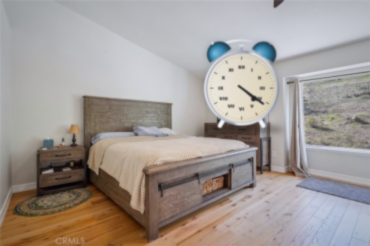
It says 4 h 21 min
